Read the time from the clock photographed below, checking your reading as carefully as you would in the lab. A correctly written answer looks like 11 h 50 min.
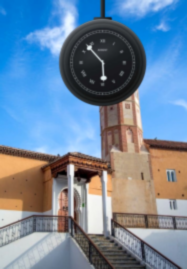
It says 5 h 53 min
